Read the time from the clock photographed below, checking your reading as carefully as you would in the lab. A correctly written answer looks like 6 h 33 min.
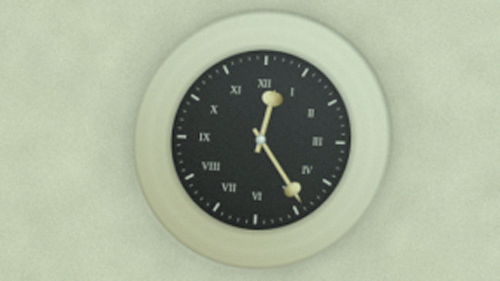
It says 12 h 24 min
